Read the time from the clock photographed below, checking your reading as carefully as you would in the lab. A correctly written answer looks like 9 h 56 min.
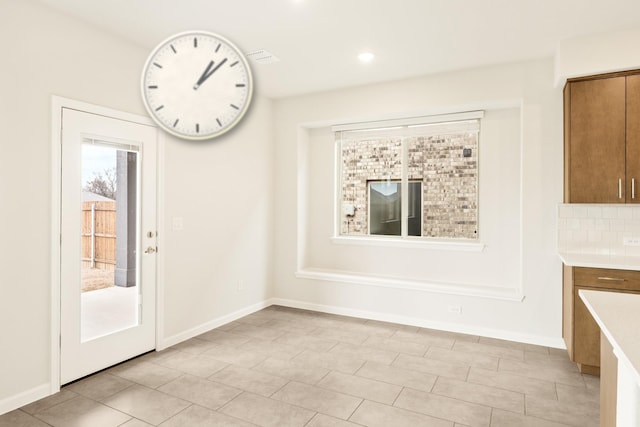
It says 1 h 08 min
